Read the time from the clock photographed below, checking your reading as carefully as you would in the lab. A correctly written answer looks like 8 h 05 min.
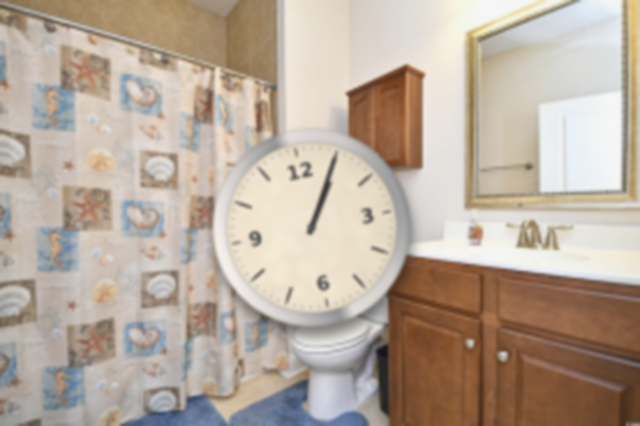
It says 1 h 05 min
